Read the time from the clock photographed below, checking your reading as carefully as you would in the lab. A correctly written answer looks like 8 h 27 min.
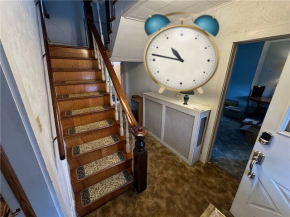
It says 10 h 47 min
